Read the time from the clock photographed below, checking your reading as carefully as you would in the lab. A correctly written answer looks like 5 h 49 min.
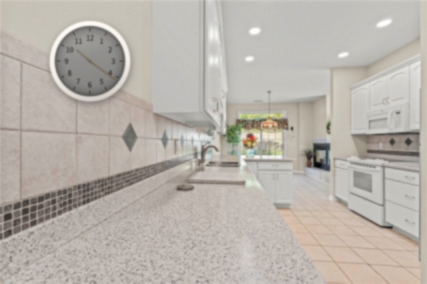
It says 10 h 21 min
